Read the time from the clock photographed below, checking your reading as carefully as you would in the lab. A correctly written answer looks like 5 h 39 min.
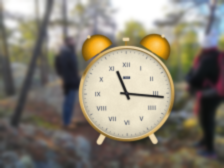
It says 11 h 16 min
